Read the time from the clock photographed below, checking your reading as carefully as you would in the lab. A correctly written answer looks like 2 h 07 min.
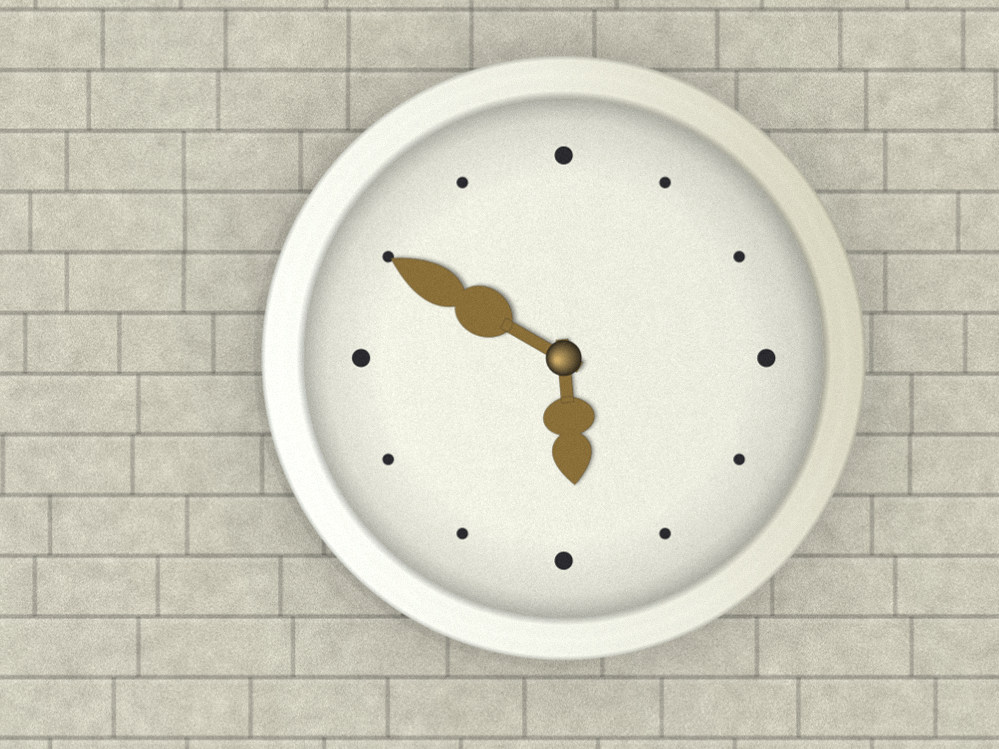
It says 5 h 50 min
